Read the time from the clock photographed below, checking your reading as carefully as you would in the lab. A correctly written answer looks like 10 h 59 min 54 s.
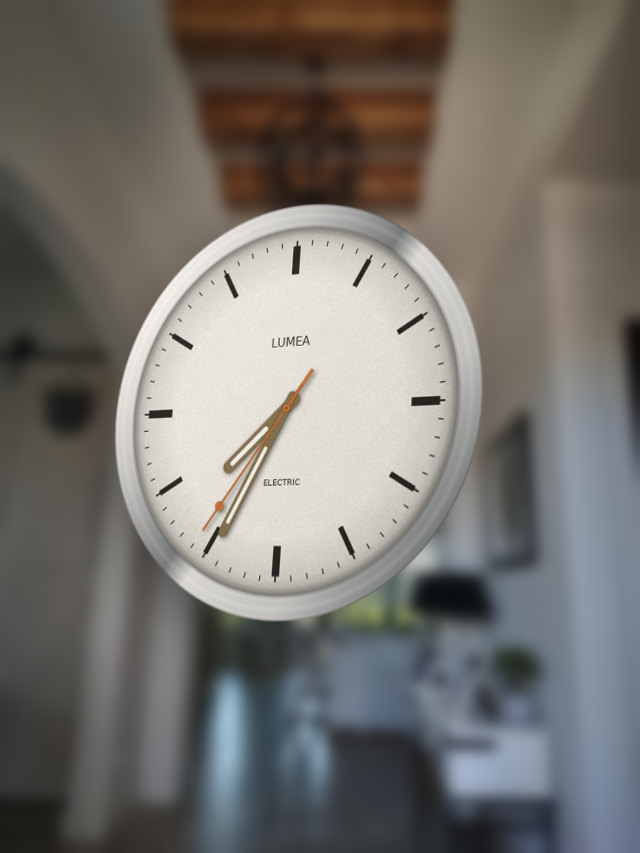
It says 7 h 34 min 36 s
